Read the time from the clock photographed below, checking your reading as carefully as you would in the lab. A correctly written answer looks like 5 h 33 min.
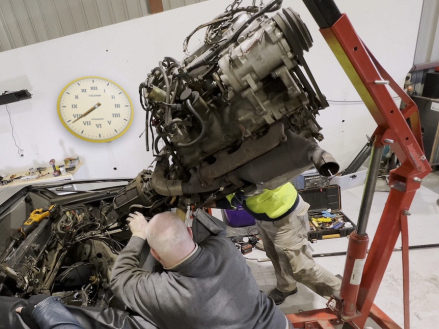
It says 7 h 39 min
